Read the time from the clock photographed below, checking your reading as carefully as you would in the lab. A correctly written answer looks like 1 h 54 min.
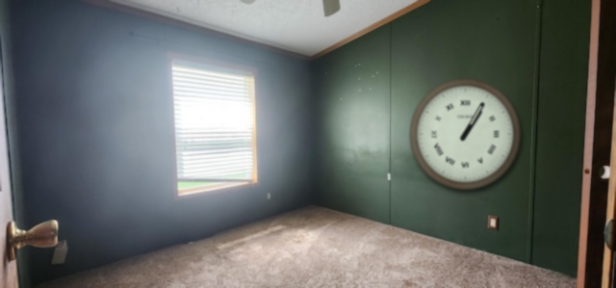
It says 1 h 05 min
